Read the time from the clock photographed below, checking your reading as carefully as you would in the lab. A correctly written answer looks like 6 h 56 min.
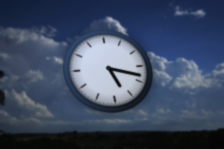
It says 5 h 18 min
